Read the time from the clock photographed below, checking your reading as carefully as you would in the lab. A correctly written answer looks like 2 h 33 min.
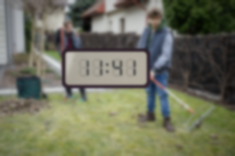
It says 11 h 41 min
